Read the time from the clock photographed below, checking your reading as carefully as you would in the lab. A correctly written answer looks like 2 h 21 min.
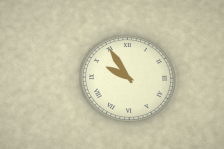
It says 9 h 55 min
